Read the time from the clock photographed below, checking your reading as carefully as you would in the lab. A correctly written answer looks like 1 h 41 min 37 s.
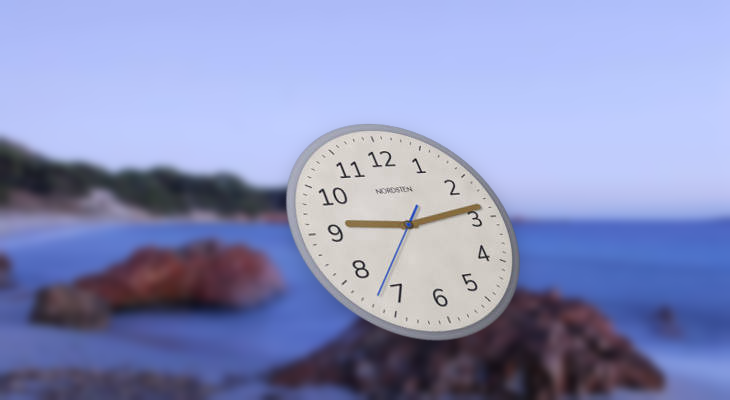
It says 9 h 13 min 37 s
